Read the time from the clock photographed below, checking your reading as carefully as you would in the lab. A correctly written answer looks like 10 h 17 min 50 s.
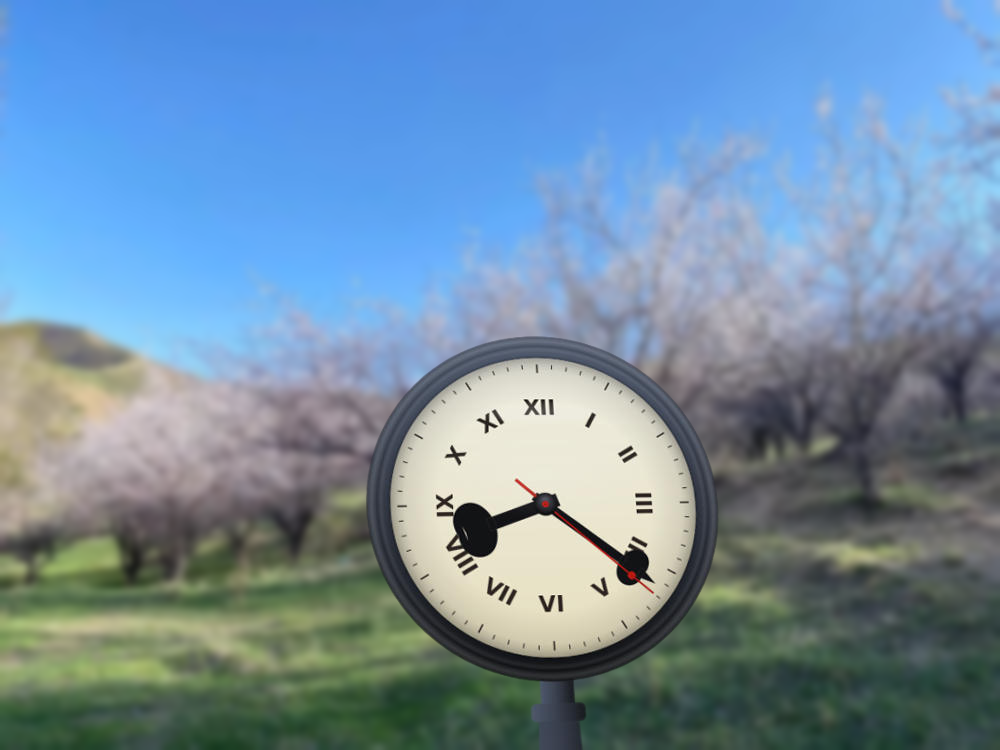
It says 8 h 21 min 22 s
